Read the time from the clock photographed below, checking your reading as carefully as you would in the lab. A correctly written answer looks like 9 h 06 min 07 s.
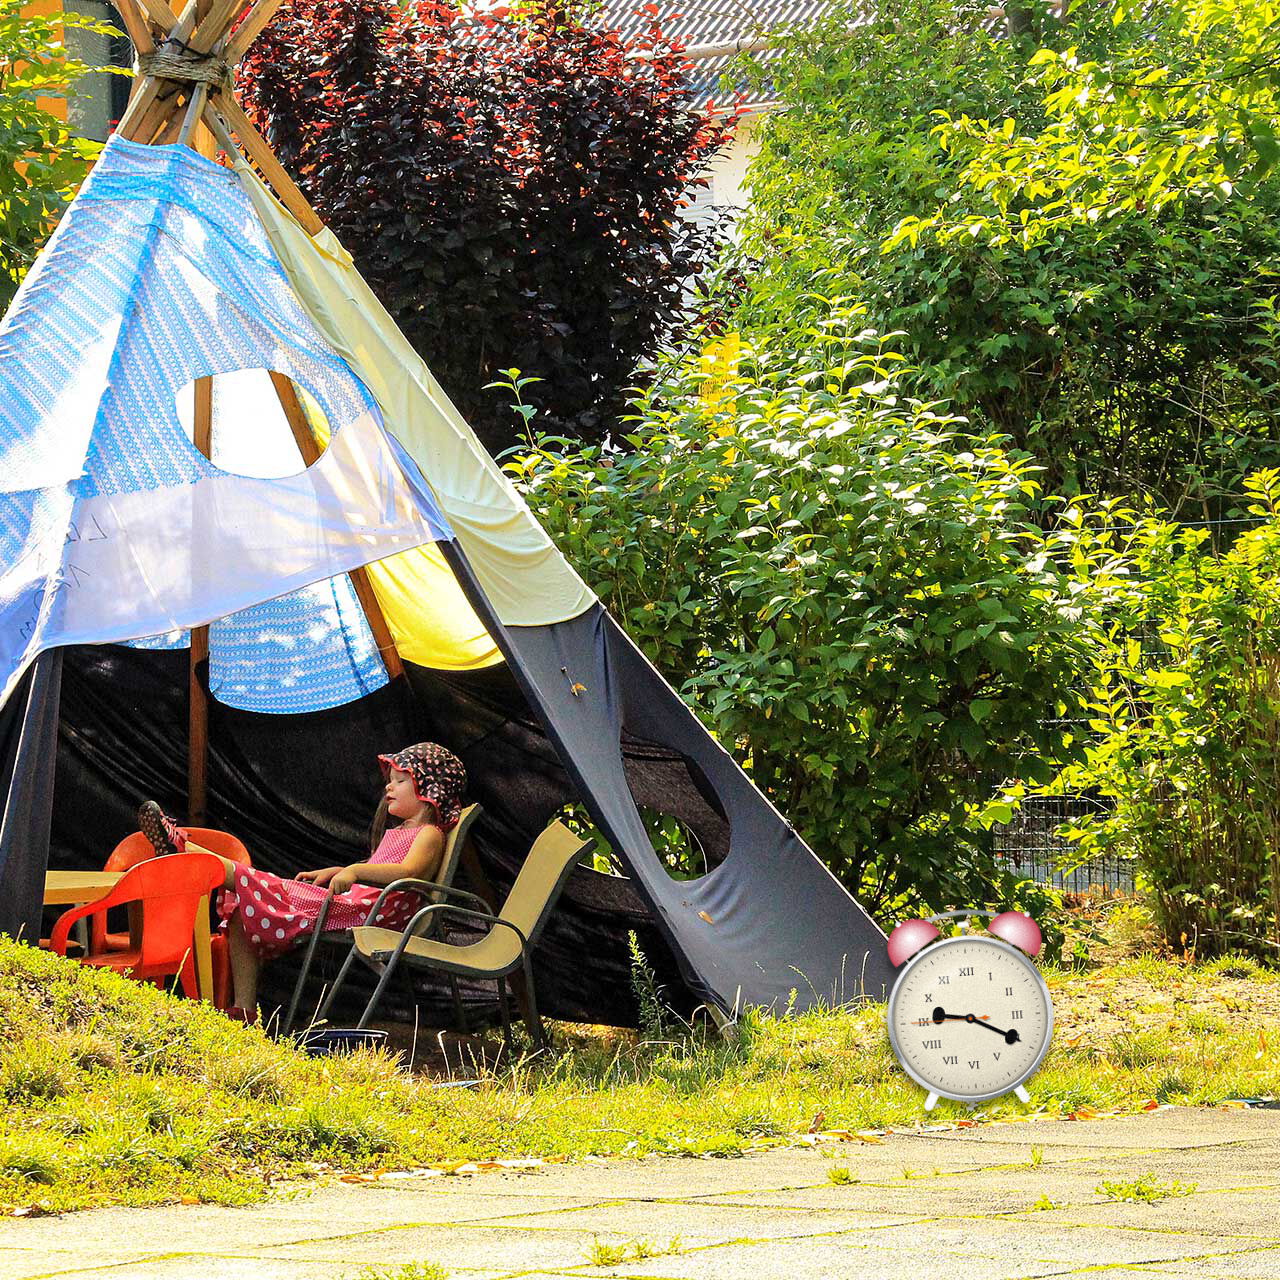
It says 9 h 19 min 45 s
